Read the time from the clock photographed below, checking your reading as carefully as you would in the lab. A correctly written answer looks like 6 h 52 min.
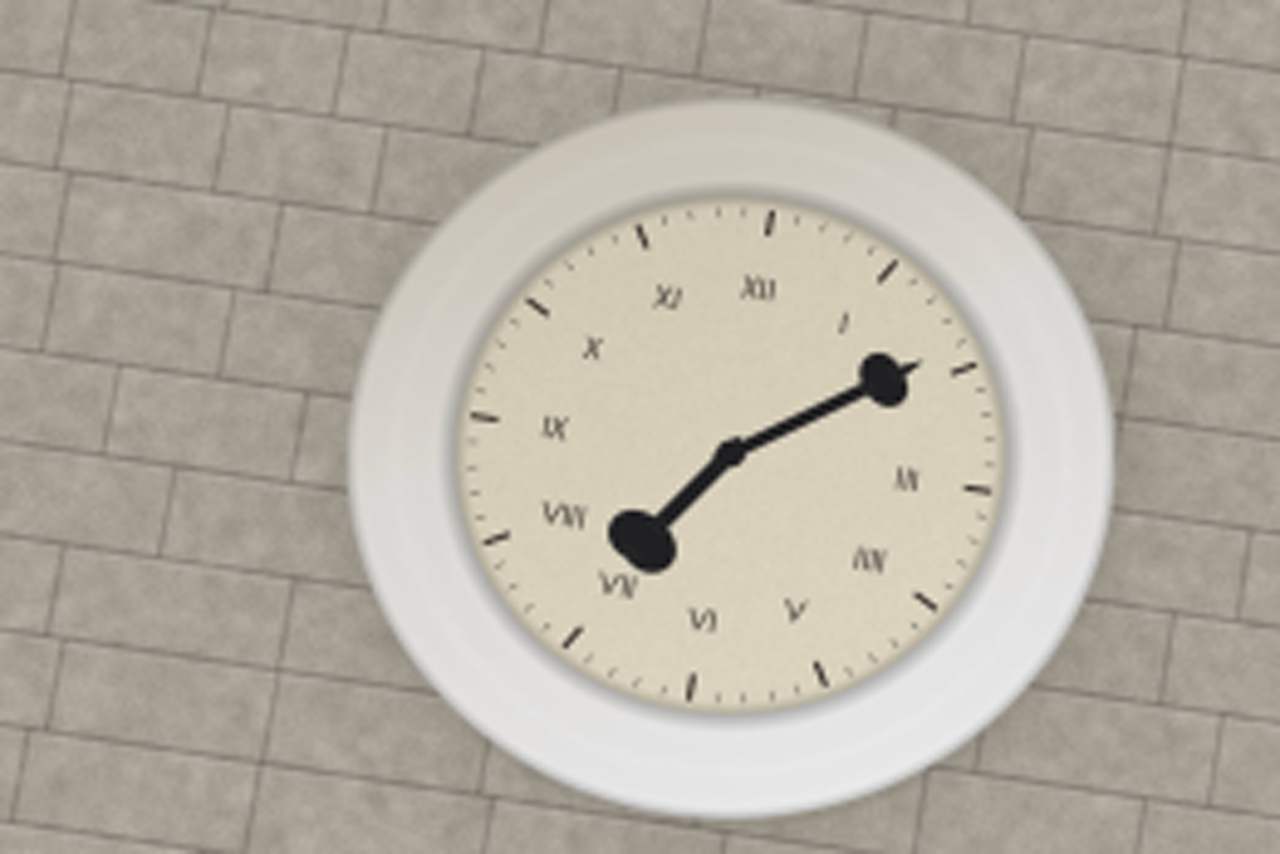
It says 7 h 09 min
